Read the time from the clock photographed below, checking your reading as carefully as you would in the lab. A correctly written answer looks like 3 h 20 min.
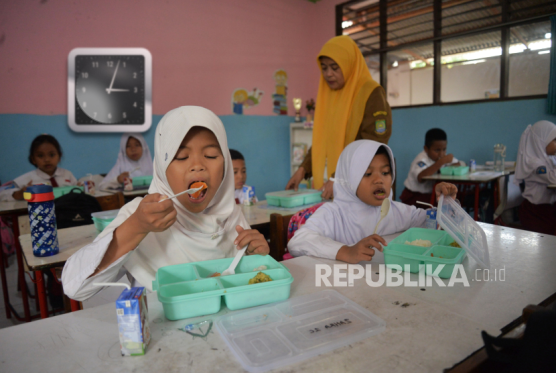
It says 3 h 03 min
